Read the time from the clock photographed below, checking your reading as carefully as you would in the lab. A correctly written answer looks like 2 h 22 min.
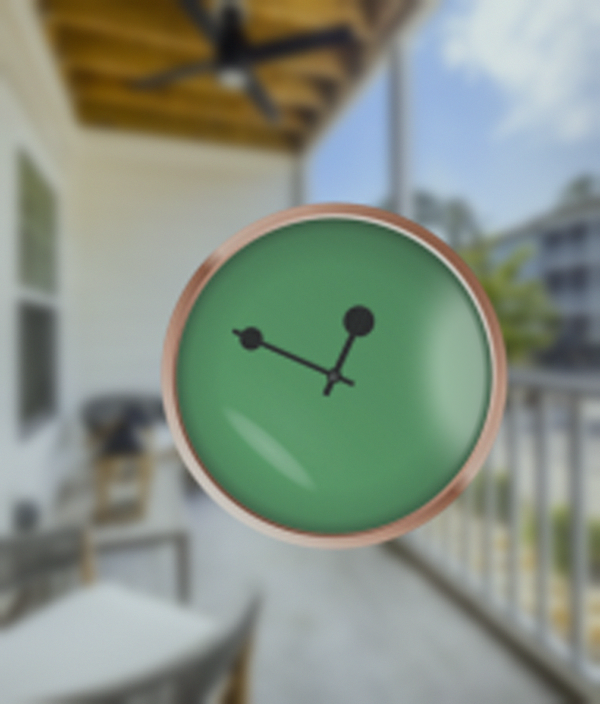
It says 12 h 49 min
